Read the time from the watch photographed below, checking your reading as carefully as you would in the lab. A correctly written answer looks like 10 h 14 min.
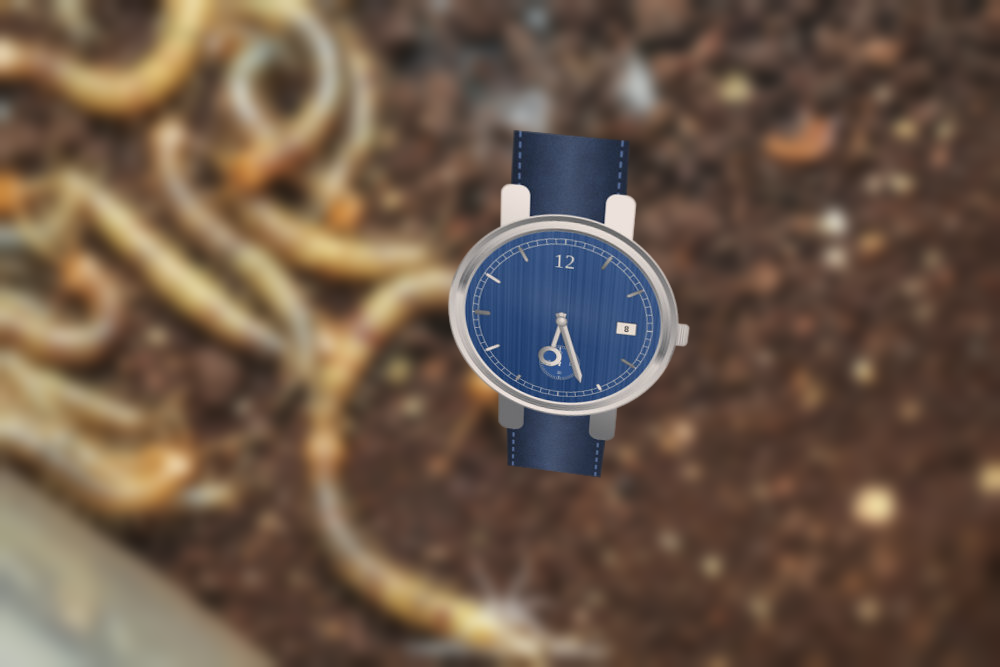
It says 6 h 27 min
